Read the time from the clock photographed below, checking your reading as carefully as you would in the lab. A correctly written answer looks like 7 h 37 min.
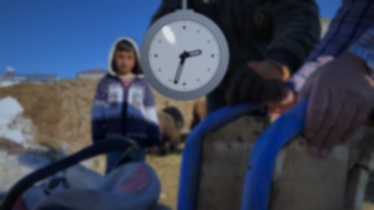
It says 2 h 33 min
